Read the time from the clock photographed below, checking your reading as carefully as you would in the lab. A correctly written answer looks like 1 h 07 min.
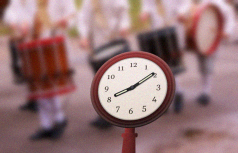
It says 8 h 09 min
